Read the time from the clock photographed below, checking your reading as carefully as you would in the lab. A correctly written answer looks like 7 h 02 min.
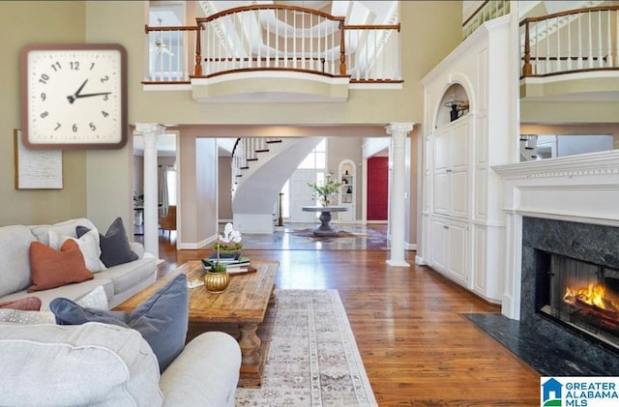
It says 1 h 14 min
